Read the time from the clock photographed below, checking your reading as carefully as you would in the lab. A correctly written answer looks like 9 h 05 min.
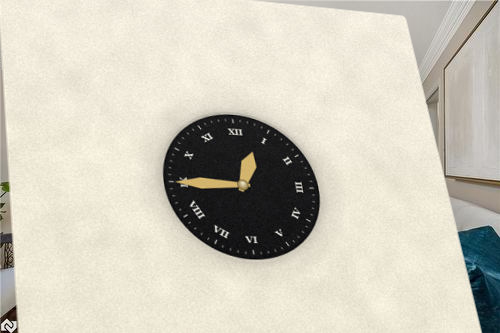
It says 12 h 45 min
